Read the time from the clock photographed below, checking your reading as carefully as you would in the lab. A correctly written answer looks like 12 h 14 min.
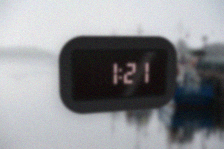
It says 1 h 21 min
